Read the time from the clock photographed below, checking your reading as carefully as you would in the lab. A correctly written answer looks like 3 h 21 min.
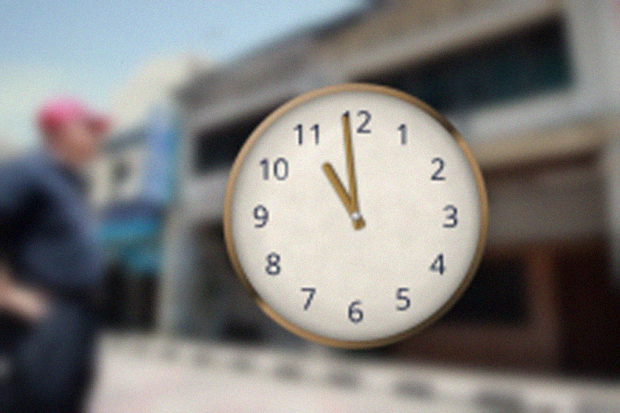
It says 10 h 59 min
